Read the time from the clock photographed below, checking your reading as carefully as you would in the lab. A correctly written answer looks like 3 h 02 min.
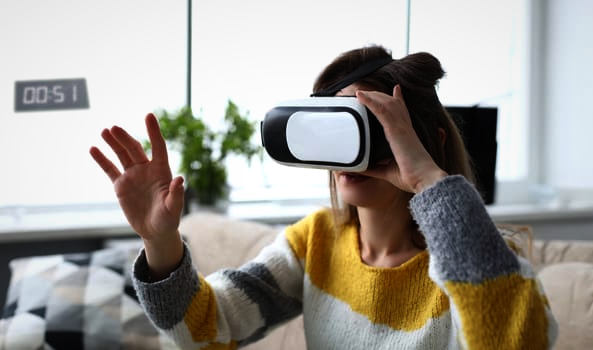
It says 0 h 51 min
